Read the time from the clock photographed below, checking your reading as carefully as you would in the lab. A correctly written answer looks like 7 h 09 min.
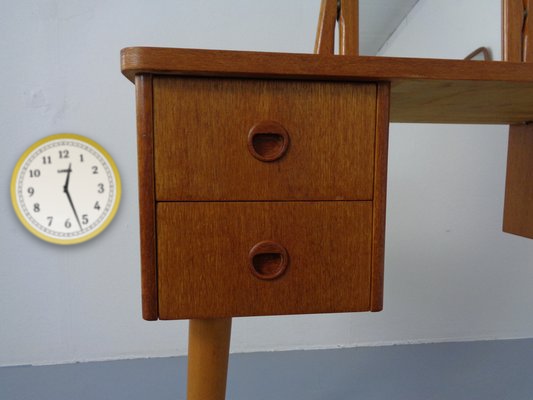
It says 12 h 27 min
